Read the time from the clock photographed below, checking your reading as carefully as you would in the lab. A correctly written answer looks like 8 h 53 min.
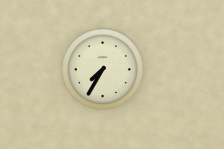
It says 7 h 35 min
